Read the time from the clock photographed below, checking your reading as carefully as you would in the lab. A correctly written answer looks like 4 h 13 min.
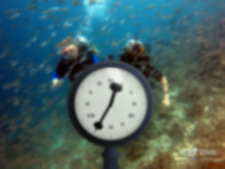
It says 12 h 35 min
